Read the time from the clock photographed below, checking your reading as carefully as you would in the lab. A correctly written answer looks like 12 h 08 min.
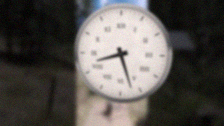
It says 8 h 27 min
